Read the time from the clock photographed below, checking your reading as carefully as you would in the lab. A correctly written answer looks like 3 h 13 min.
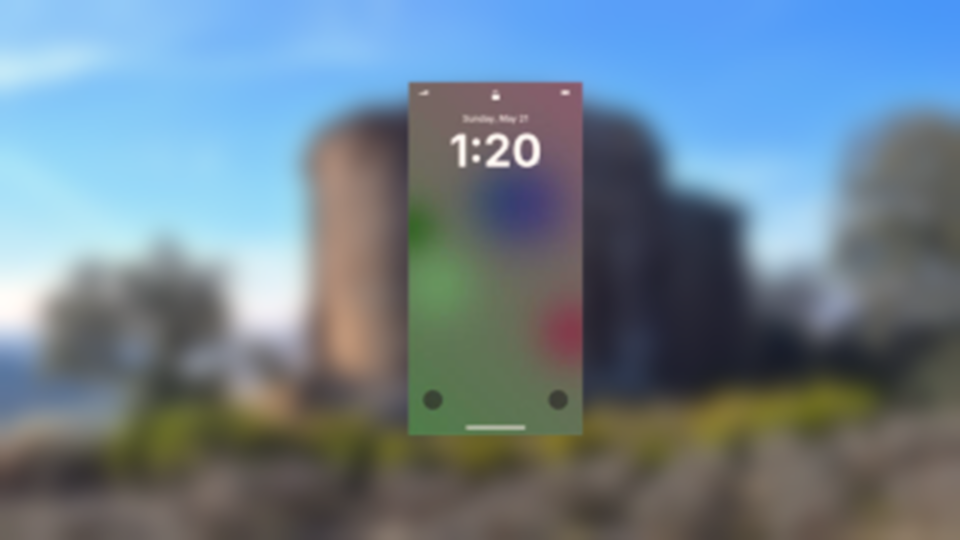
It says 1 h 20 min
